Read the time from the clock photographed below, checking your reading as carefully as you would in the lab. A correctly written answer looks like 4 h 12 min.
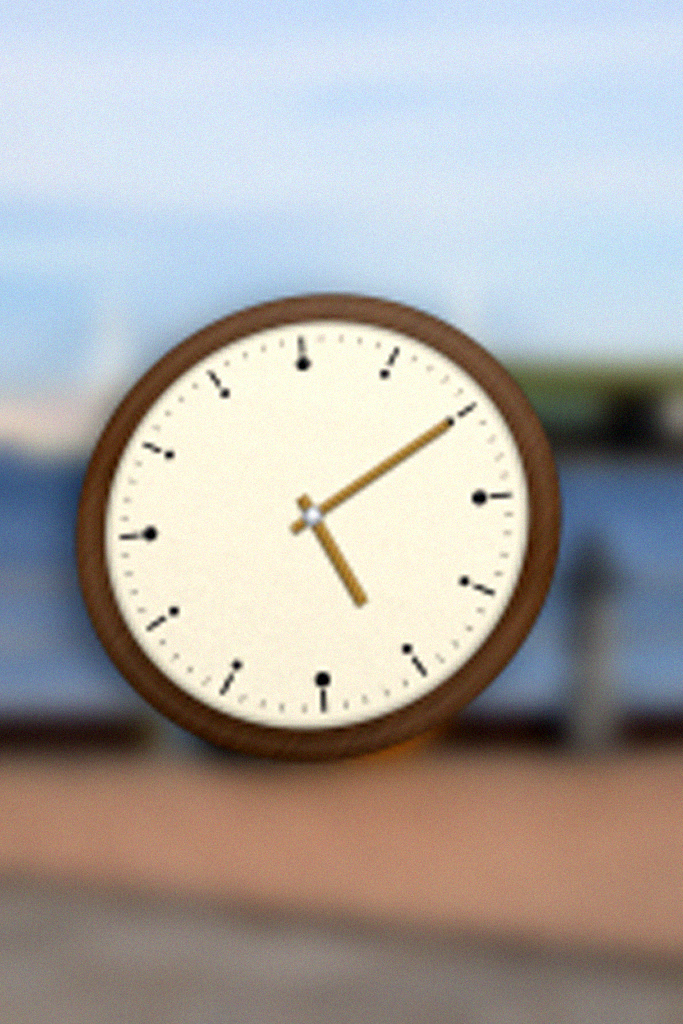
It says 5 h 10 min
